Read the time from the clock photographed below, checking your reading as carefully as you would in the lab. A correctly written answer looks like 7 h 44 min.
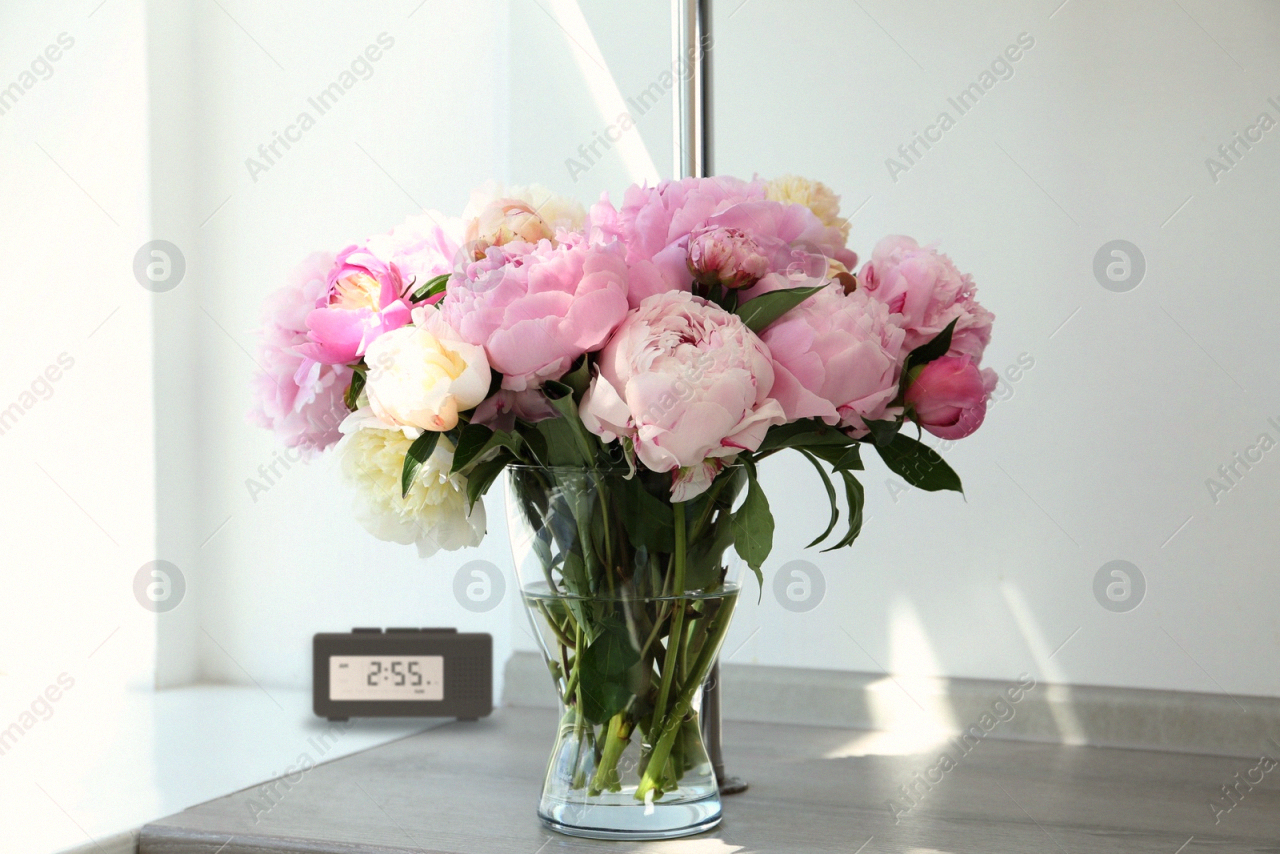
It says 2 h 55 min
